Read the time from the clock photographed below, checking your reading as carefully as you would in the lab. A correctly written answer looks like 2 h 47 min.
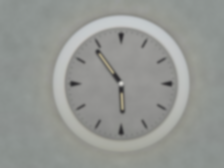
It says 5 h 54 min
